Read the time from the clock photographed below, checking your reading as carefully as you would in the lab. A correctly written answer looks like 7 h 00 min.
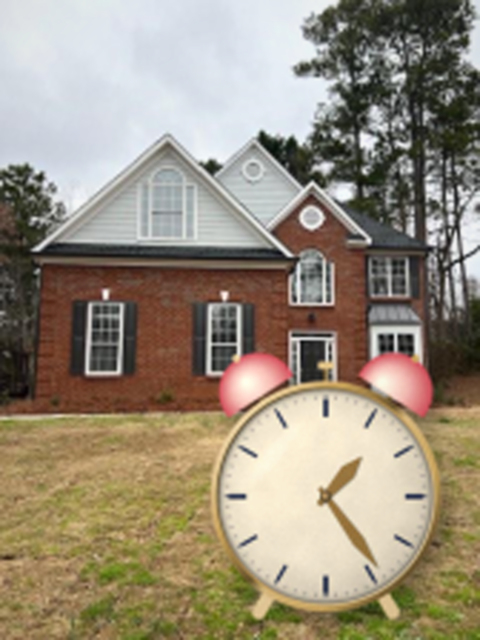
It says 1 h 24 min
